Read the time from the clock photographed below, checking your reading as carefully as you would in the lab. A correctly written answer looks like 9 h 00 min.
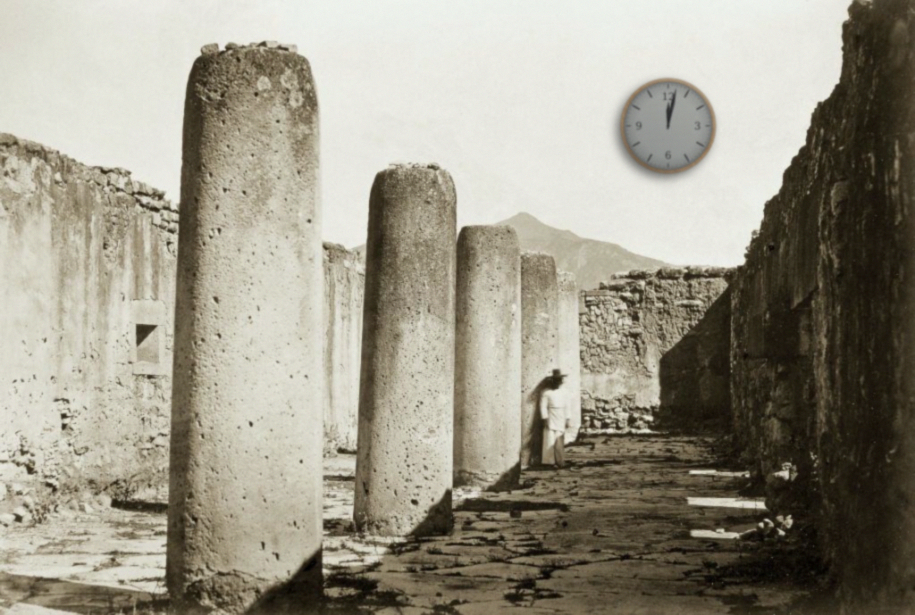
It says 12 h 02 min
